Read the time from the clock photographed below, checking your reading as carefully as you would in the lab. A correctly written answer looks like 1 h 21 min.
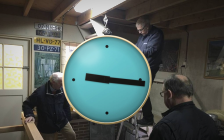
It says 9 h 16 min
